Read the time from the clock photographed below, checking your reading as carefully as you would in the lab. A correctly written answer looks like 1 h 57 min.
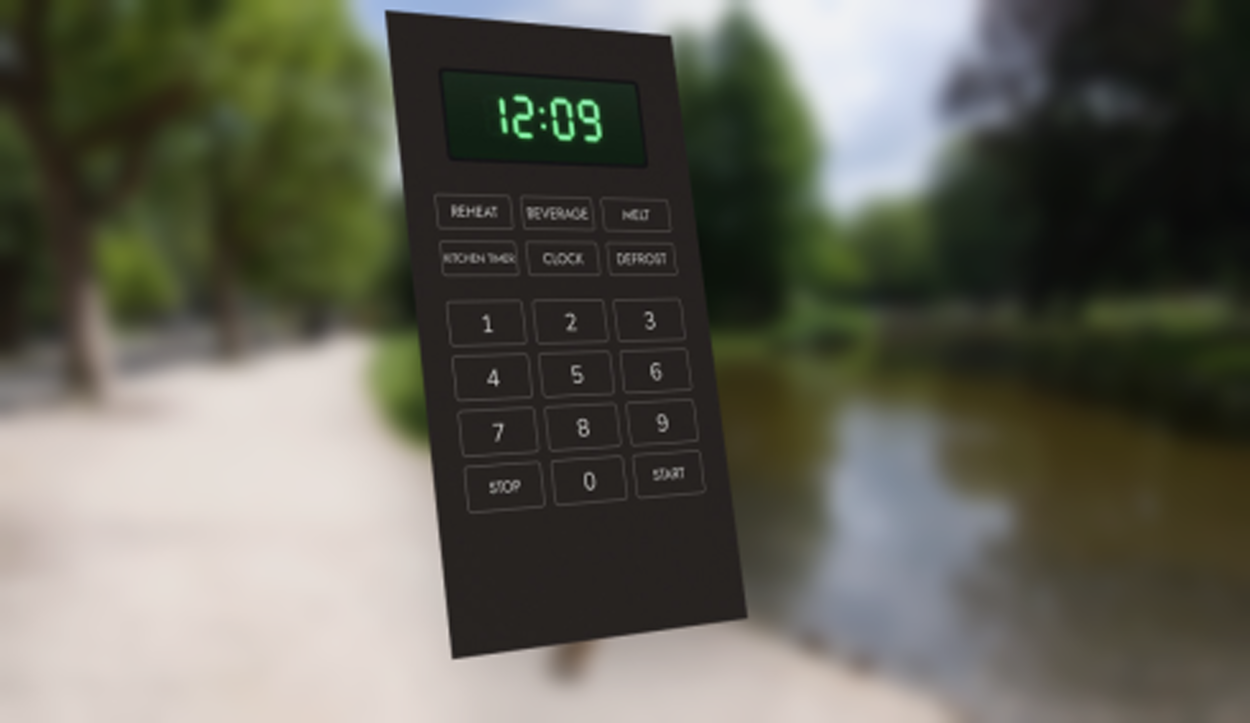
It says 12 h 09 min
